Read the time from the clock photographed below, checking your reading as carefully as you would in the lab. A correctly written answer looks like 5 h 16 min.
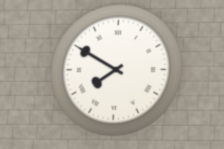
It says 7 h 50 min
